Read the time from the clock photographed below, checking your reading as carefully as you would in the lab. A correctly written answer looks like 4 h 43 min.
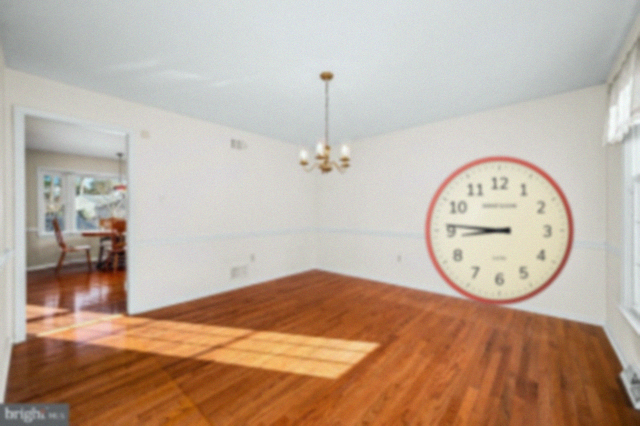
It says 8 h 46 min
